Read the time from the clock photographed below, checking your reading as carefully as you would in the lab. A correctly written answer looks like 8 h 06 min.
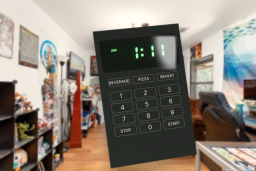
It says 1 h 11 min
